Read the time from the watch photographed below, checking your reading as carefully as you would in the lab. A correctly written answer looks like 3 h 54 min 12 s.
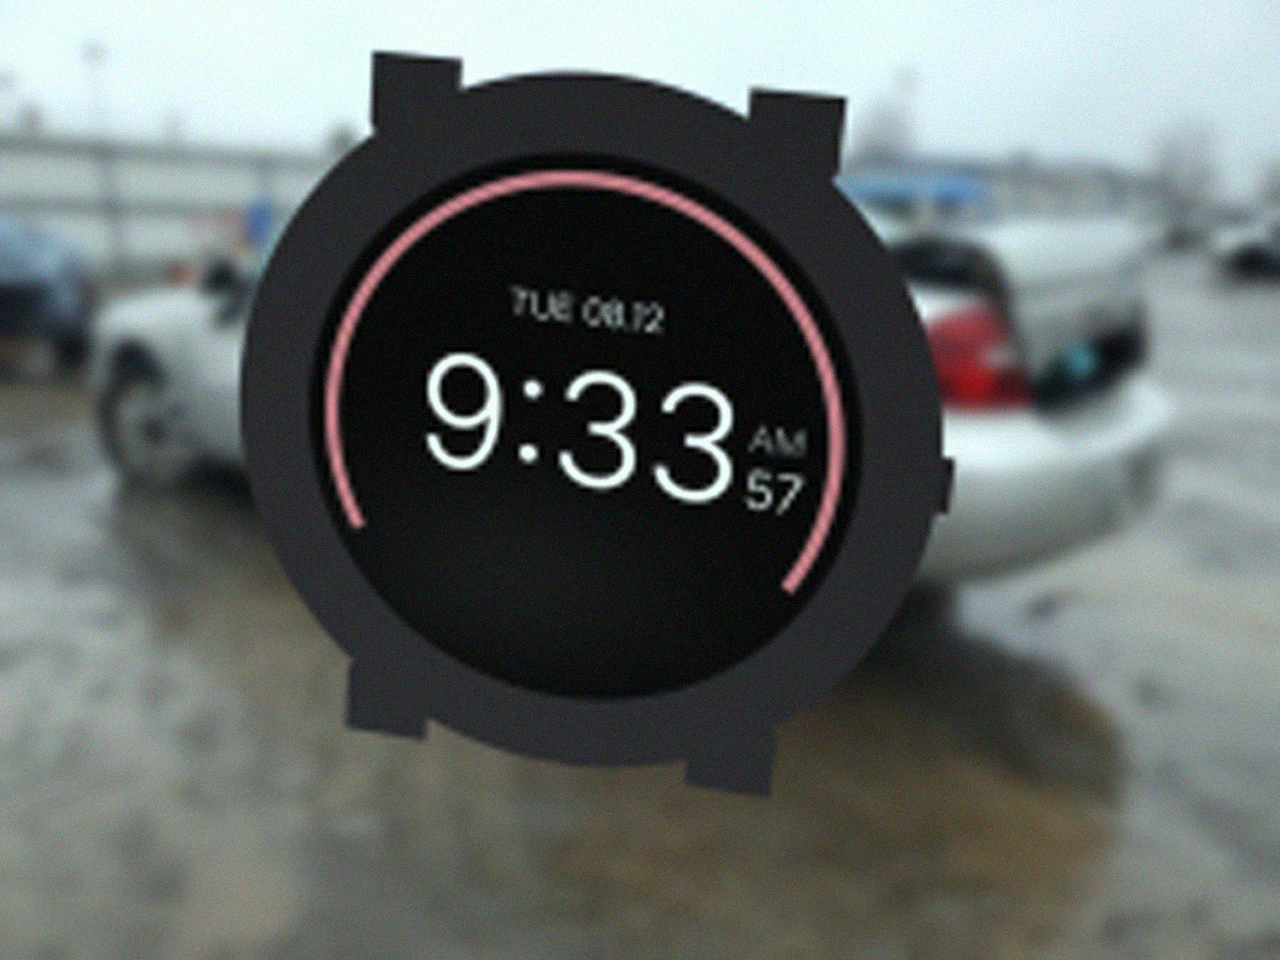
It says 9 h 33 min 57 s
